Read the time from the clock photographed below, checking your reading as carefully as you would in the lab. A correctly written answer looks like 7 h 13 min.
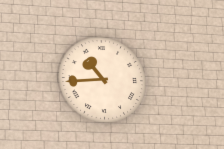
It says 10 h 44 min
